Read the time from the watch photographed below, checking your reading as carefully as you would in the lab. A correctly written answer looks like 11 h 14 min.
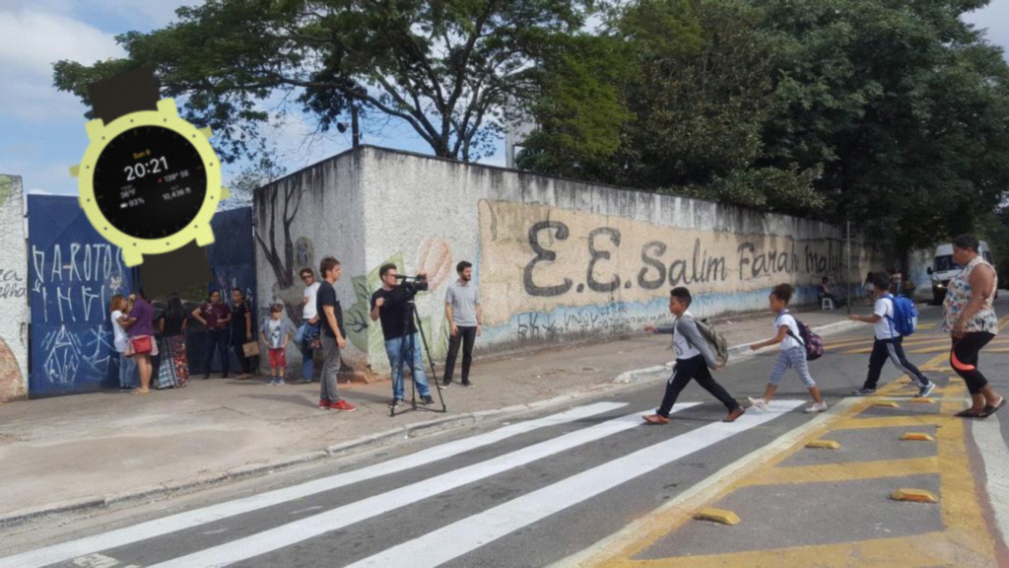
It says 20 h 21 min
